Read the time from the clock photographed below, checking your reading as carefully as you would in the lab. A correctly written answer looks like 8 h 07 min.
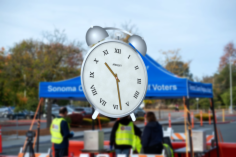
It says 10 h 28 min
